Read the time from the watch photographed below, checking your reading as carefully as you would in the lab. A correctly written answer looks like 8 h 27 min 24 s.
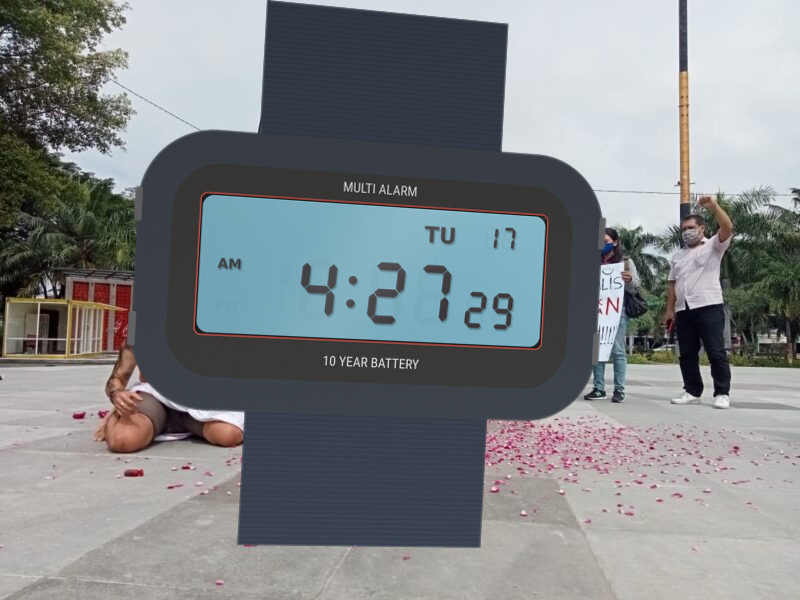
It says 4 h 27 min 29 s
